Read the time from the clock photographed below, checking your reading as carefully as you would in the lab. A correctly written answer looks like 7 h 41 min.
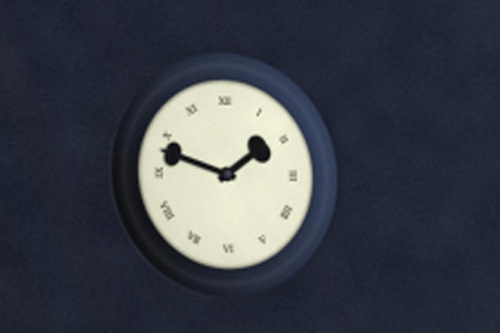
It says 1 h 48 min
